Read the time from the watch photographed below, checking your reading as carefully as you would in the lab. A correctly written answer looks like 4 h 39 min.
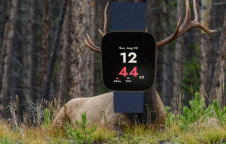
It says 12 h 44 min
